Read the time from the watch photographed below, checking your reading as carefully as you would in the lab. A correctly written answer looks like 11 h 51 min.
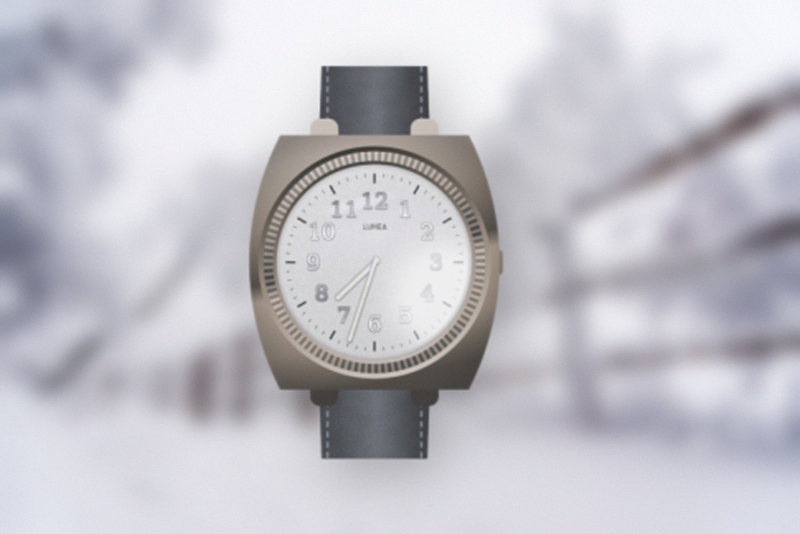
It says 7 h 33 min
